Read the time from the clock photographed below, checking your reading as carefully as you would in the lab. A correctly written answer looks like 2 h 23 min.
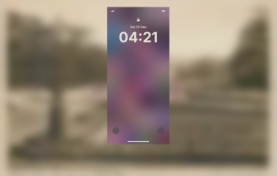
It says 4 h 21 min
